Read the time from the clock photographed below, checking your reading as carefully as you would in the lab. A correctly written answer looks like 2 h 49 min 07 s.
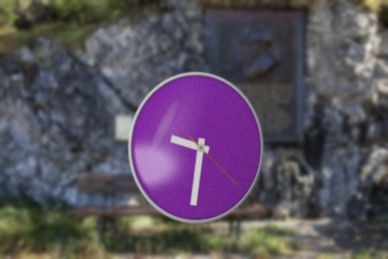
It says 9 h 31 min 22 s
